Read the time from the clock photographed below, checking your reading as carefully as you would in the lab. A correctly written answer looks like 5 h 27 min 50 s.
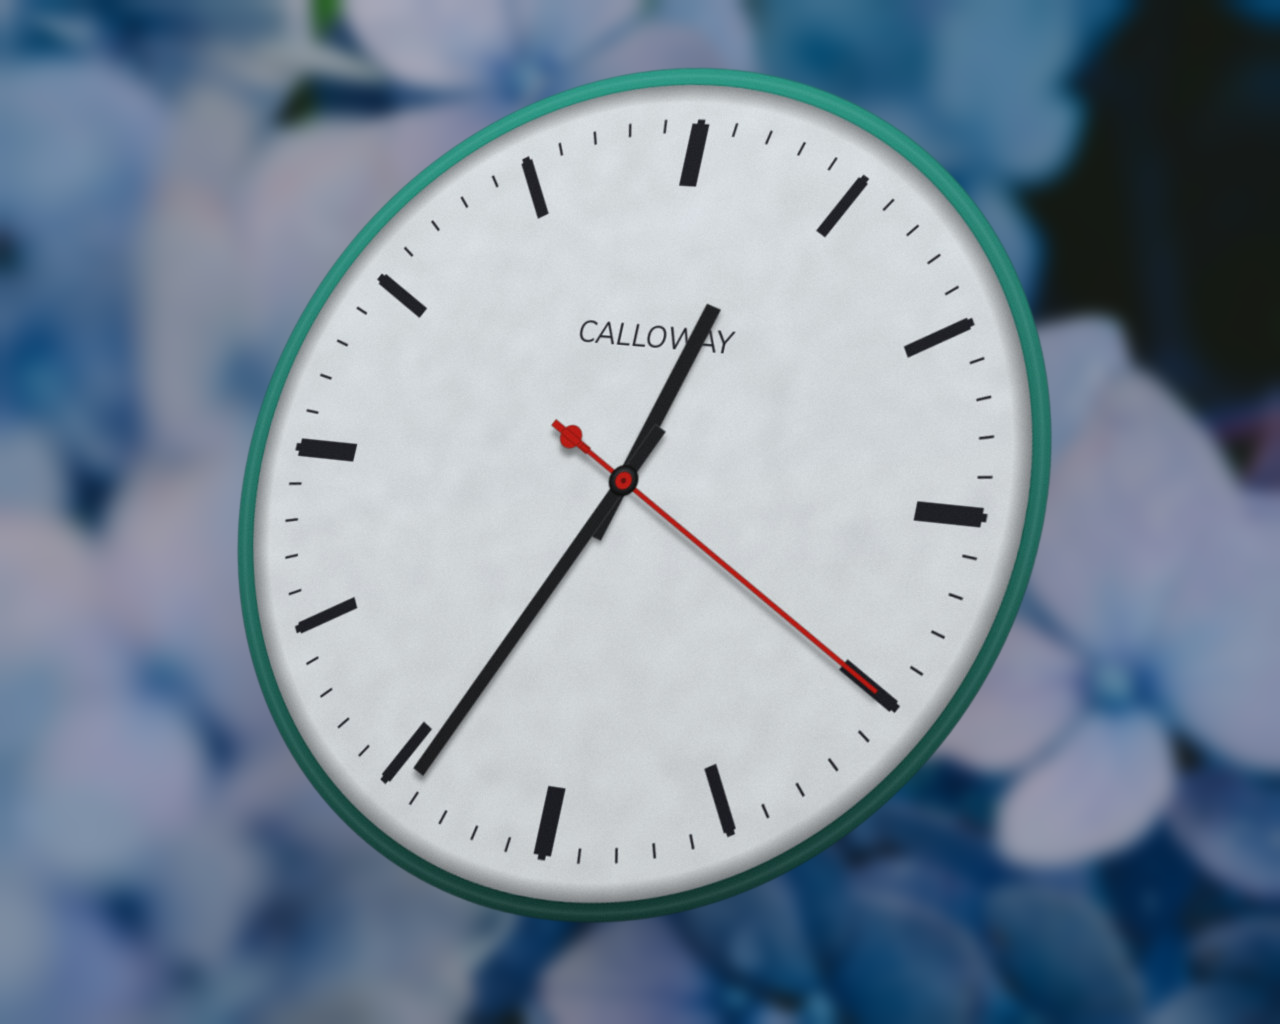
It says 12 h 34 min 20 s
